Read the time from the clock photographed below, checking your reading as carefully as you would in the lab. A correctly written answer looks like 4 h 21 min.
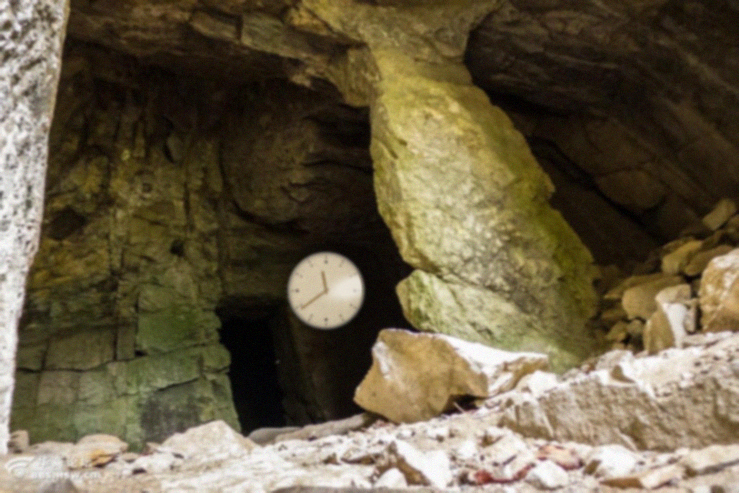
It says 11 h 39 min
